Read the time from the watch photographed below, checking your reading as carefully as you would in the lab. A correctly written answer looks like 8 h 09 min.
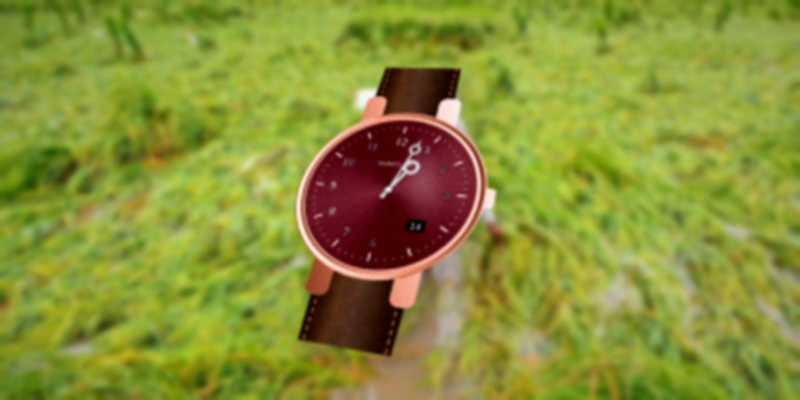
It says 1 h 03 min
